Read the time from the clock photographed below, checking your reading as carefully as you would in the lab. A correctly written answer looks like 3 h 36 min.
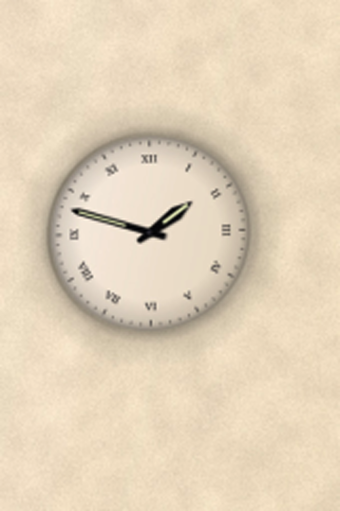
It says 1 h 48 min
